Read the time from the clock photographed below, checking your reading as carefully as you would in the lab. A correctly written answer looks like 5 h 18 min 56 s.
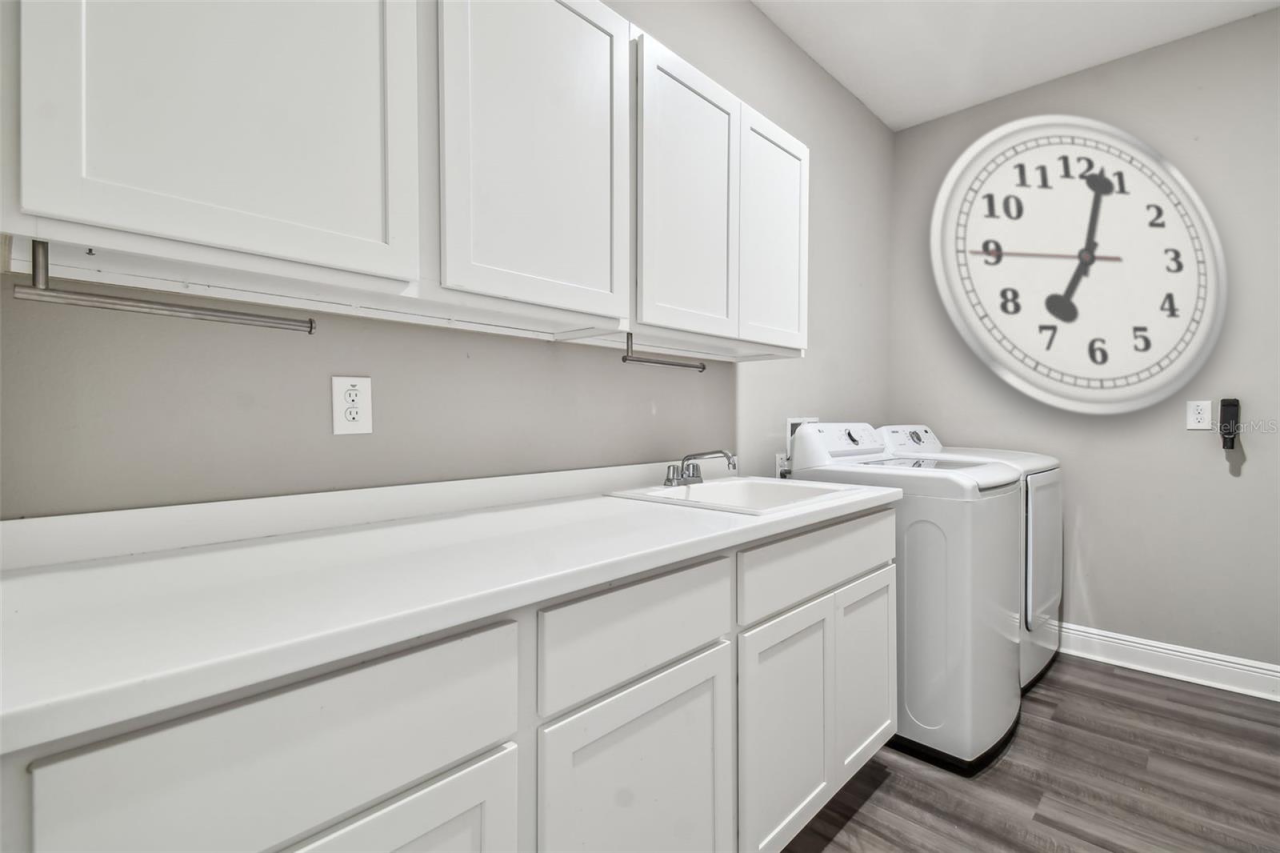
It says 7 h 02 min 45 s
